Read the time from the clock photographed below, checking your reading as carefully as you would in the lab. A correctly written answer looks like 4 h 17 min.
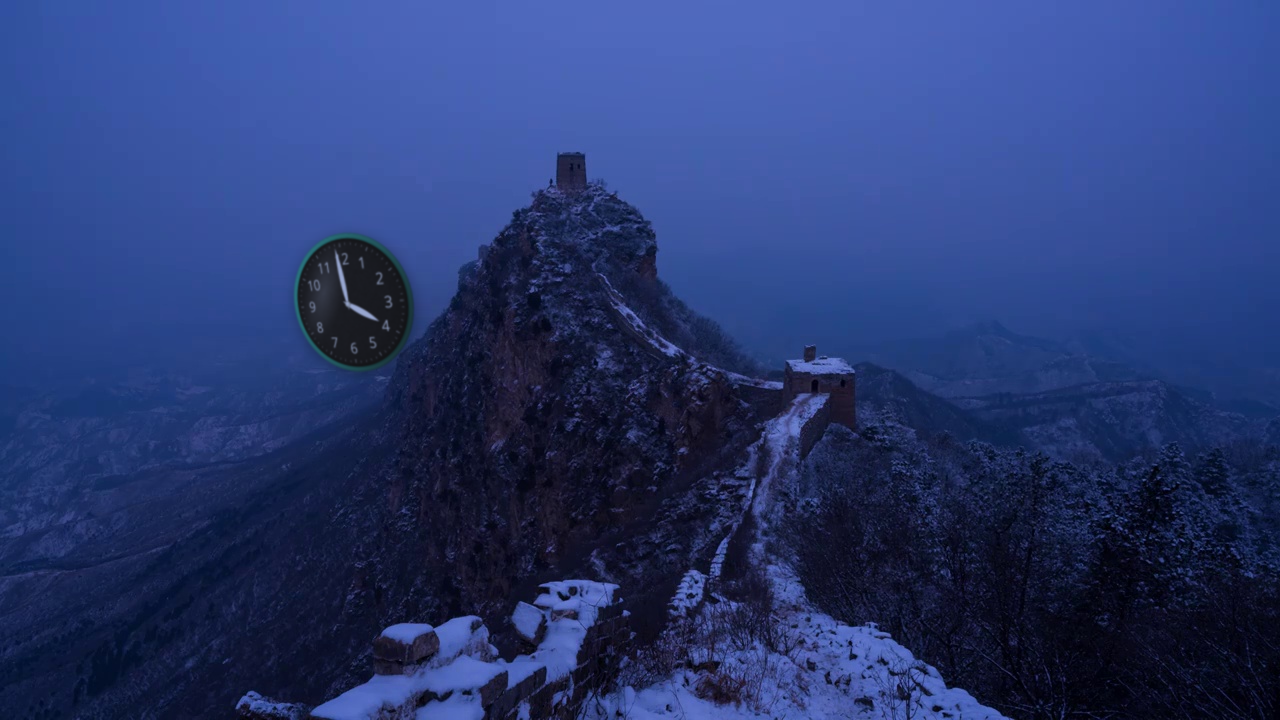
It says 3 h 59 min
